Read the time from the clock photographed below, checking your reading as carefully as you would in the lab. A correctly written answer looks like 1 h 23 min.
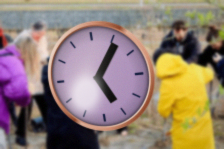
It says 5 h 06 min
